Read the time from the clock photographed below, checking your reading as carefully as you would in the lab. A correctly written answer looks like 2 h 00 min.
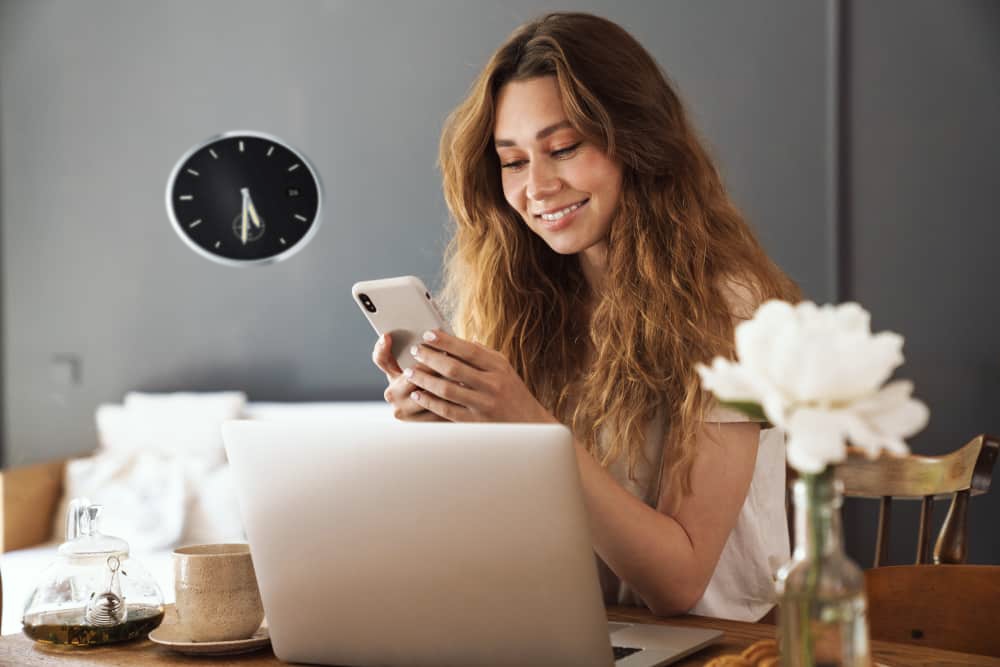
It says 5 h 31 min
